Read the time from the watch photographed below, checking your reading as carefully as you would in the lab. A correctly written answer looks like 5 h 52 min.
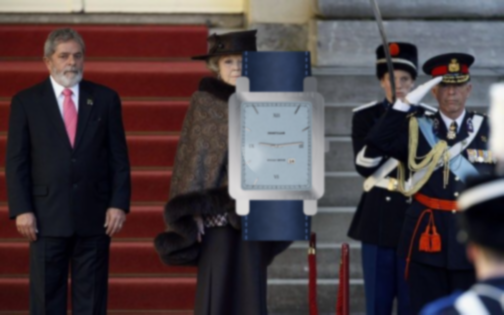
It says 9 h 14 min
